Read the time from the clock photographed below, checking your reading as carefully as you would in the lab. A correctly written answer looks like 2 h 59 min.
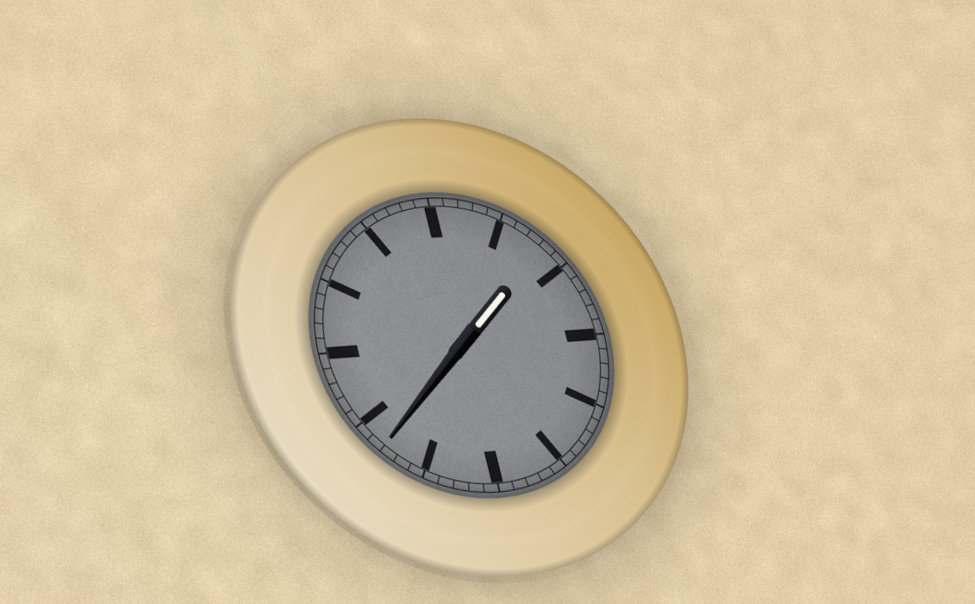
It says 1 h 38 min
